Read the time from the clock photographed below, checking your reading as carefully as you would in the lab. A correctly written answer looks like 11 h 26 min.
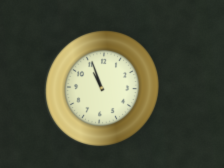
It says 10 h 56 min
